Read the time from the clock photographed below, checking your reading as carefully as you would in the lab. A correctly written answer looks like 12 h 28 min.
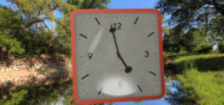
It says 4 h 58 min
